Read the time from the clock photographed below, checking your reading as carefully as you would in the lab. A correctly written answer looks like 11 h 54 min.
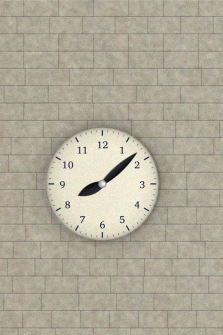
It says 8 h 08 min
